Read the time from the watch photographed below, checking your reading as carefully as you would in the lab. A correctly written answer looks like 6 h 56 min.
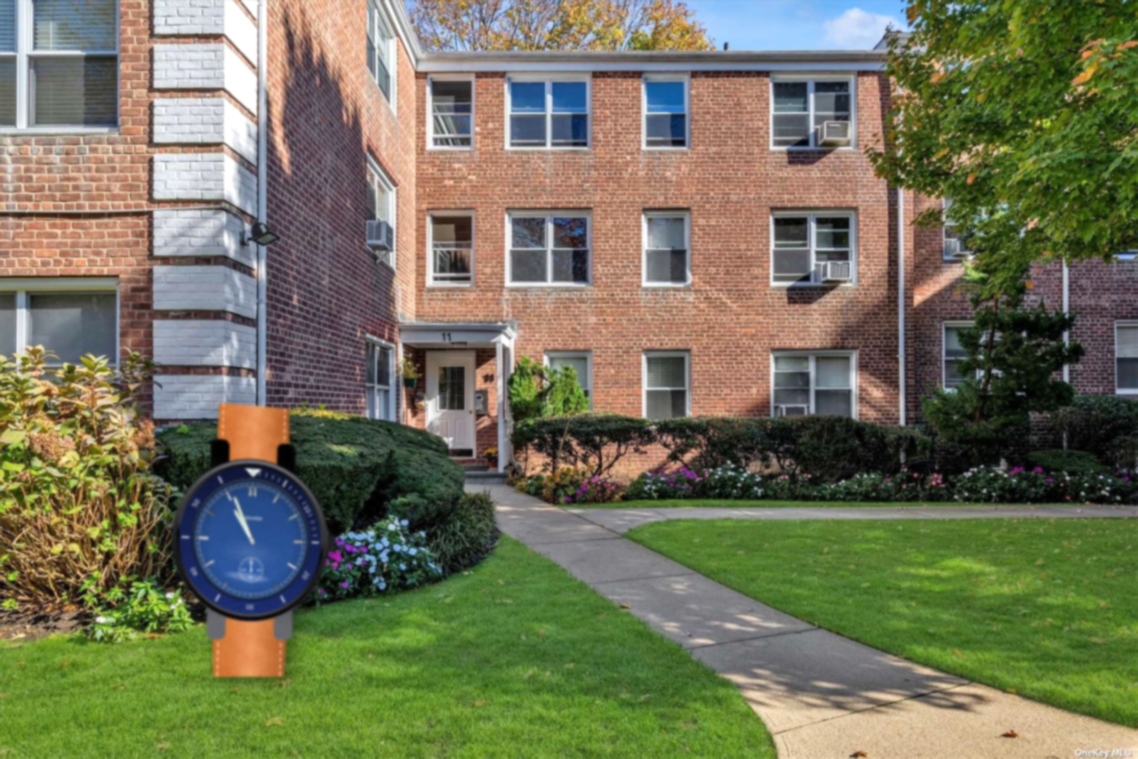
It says 10 h 56 min
